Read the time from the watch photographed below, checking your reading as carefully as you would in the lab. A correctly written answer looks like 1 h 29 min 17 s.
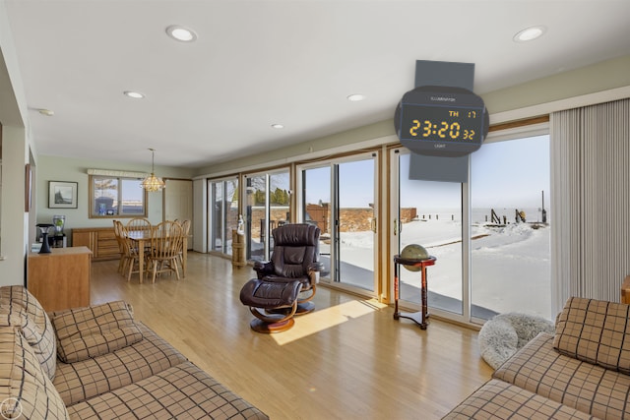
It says 23 h 20 min 32 s
